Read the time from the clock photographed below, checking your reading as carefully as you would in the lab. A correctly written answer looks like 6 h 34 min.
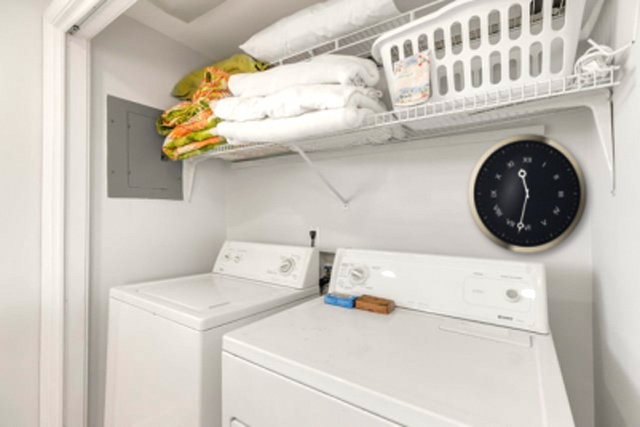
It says 11 h 32 min
